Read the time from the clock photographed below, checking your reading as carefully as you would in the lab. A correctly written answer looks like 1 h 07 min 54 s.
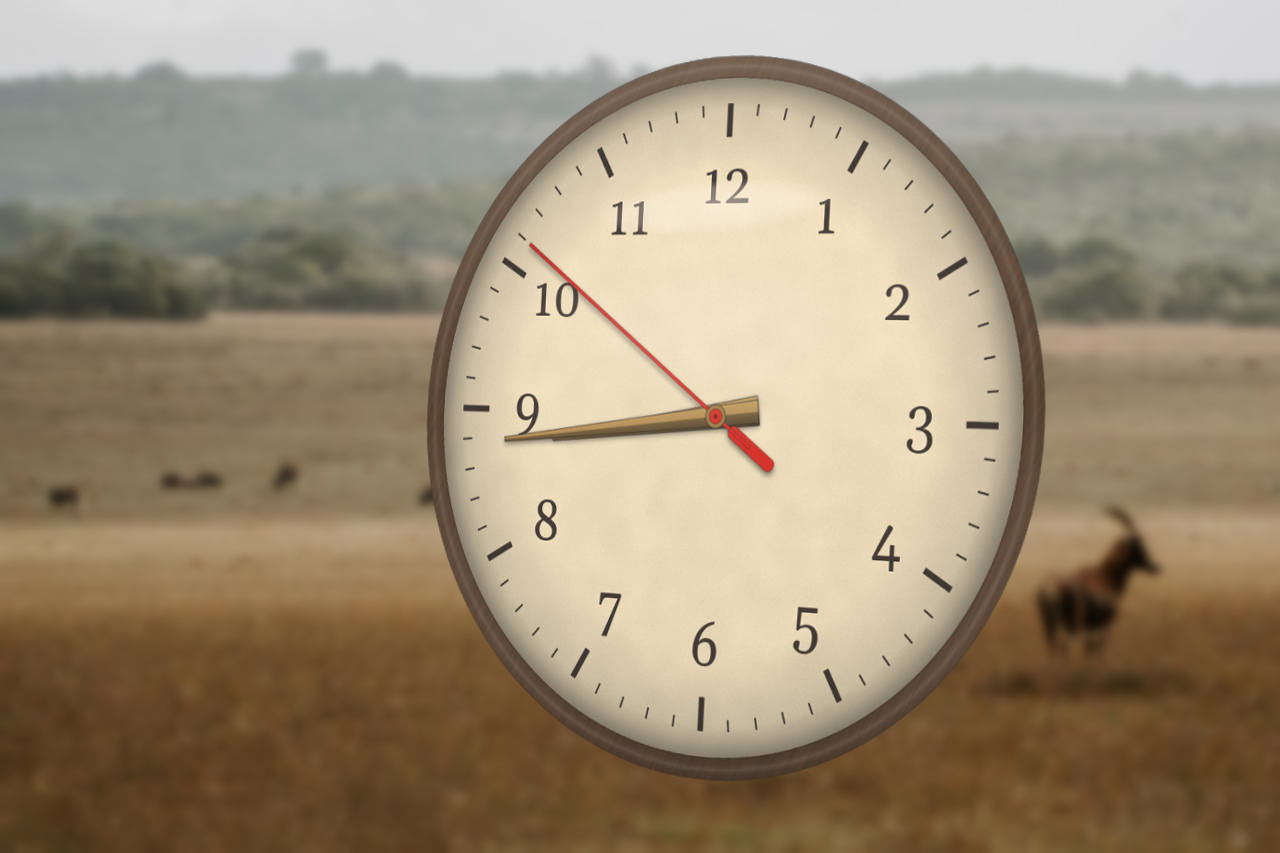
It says 8 h 43 min 51 s
